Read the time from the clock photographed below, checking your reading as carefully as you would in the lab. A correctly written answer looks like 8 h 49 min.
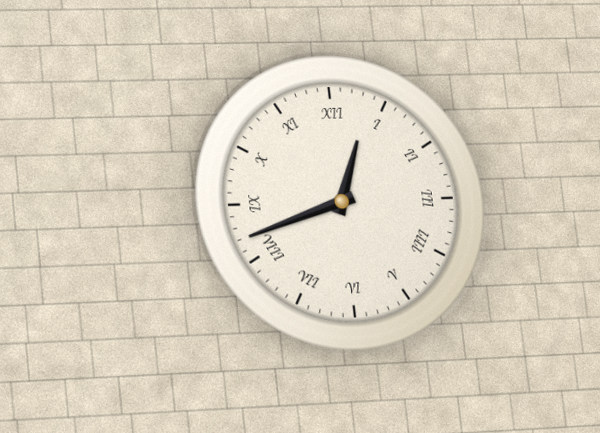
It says 12 h 42 min
